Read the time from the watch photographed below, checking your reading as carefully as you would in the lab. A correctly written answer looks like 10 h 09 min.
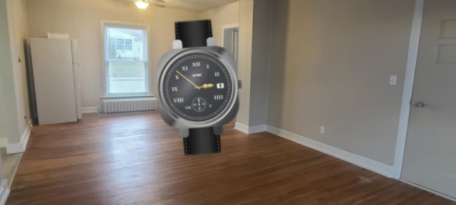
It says 2 h 52 min
